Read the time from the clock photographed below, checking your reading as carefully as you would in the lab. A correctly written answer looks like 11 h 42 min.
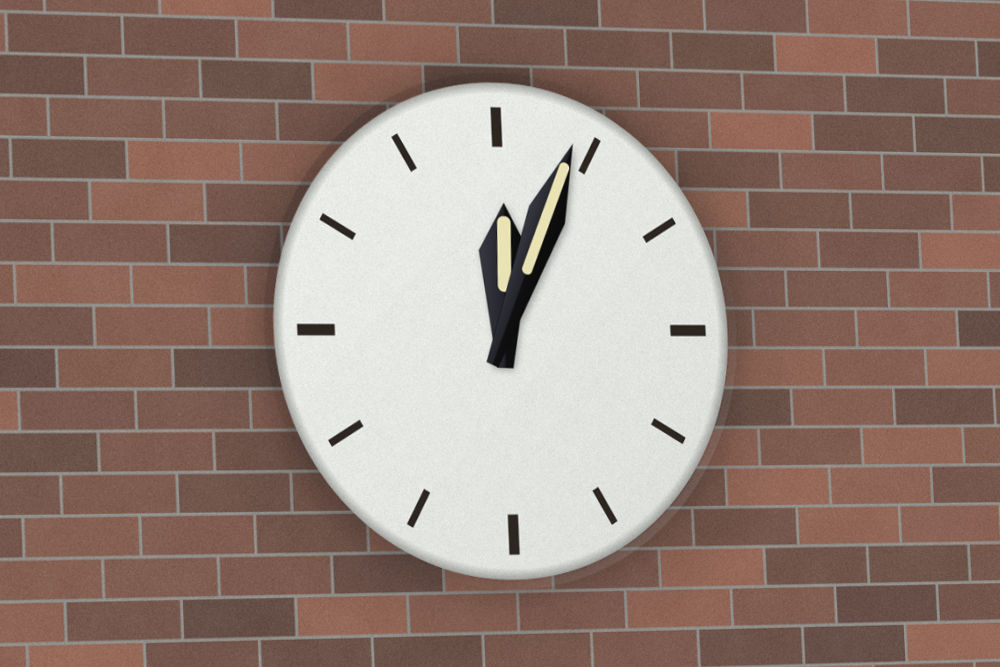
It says 12 h 04 min
